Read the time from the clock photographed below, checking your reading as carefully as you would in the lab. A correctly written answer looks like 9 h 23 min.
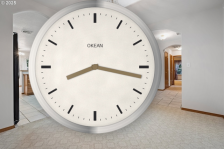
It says 8 h 17 min
